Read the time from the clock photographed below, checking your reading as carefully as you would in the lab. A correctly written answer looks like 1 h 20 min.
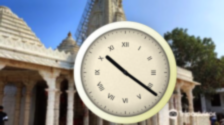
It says 10 h 21 min
